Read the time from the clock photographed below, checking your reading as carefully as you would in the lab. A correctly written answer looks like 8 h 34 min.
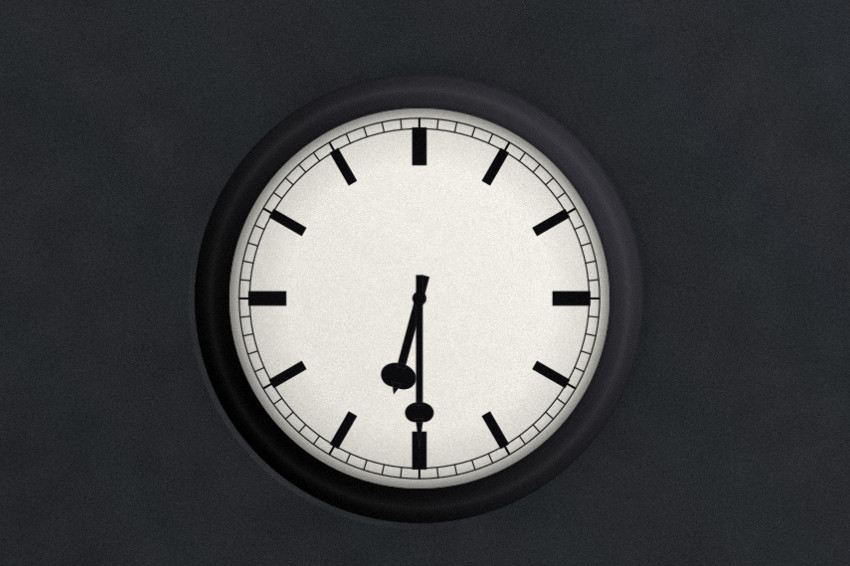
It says 6 h 30 min
